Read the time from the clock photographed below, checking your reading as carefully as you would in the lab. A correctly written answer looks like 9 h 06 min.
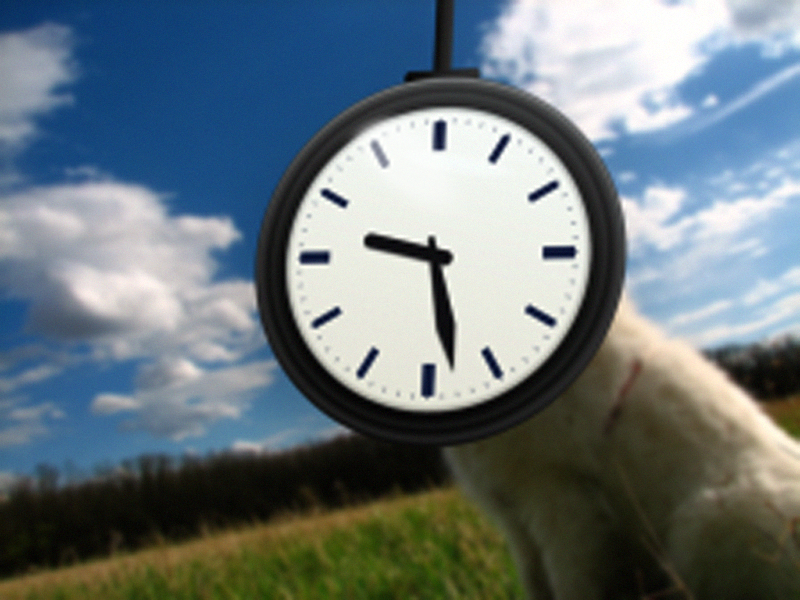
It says 9 h 28 min
